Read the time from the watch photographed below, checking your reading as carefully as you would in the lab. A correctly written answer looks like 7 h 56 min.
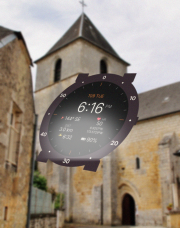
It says 6 h 16 min
